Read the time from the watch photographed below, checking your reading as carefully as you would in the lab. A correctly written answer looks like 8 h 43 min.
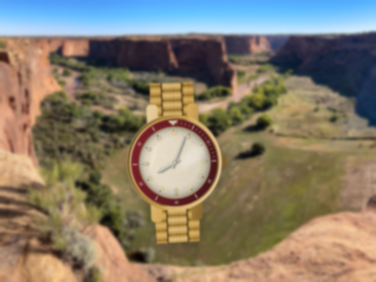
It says 8 h 04 min
